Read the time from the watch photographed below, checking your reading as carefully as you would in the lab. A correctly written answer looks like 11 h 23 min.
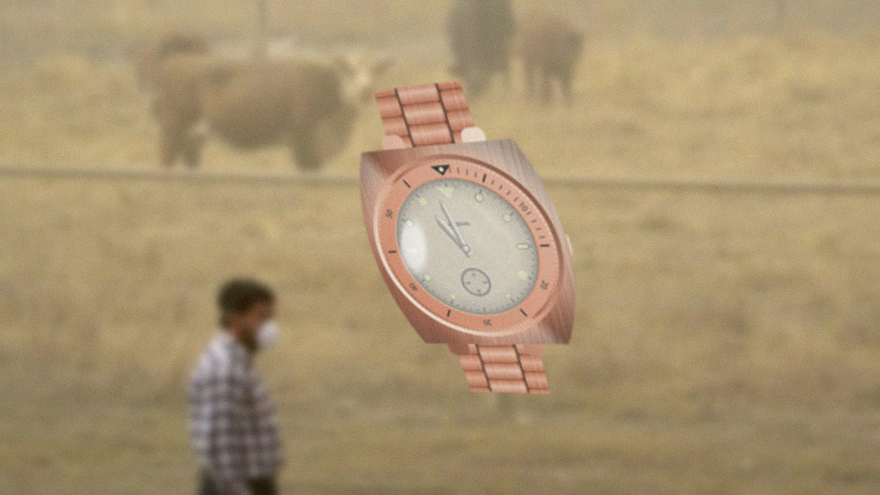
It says 10 h 58 min
